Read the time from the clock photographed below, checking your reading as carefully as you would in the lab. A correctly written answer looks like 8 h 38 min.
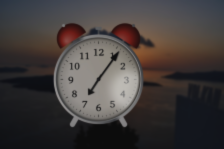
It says 7 h 06 min
